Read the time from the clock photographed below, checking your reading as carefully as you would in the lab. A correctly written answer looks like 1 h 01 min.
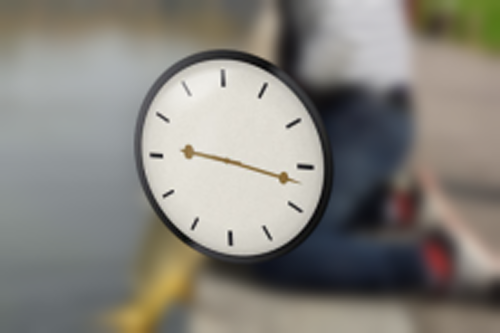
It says 9 h 17 min
